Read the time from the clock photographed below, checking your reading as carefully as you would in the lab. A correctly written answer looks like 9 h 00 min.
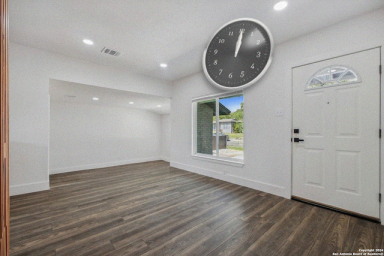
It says 12 h 00 min
